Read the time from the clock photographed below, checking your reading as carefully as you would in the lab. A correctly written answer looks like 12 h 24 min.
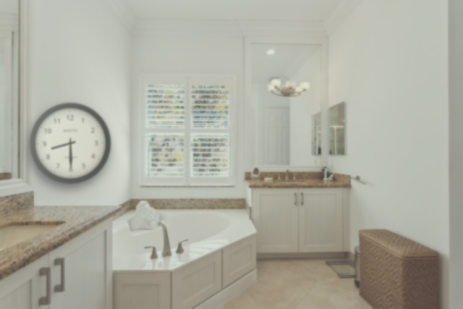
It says 8 h 30 min
